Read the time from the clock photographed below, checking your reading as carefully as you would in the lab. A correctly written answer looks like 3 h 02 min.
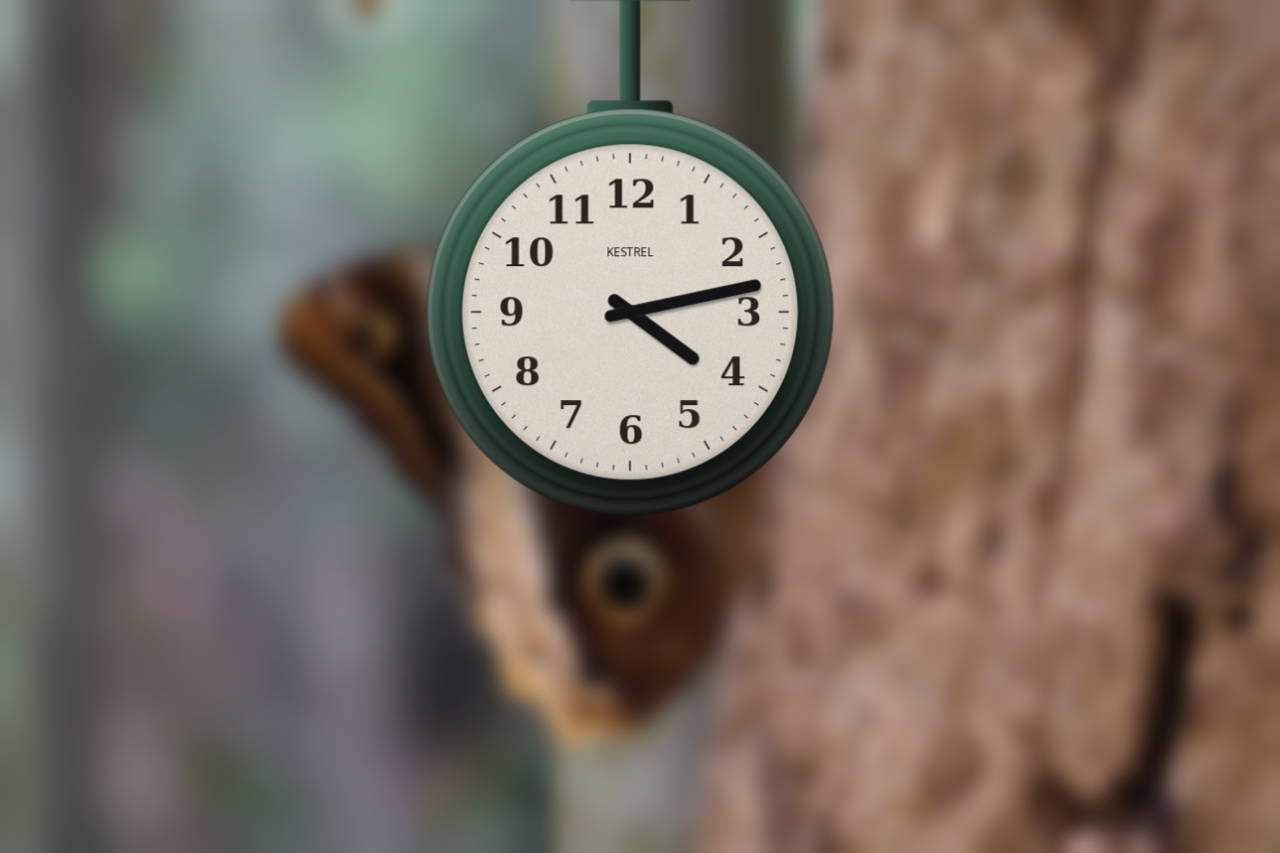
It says 4 h 13 min
